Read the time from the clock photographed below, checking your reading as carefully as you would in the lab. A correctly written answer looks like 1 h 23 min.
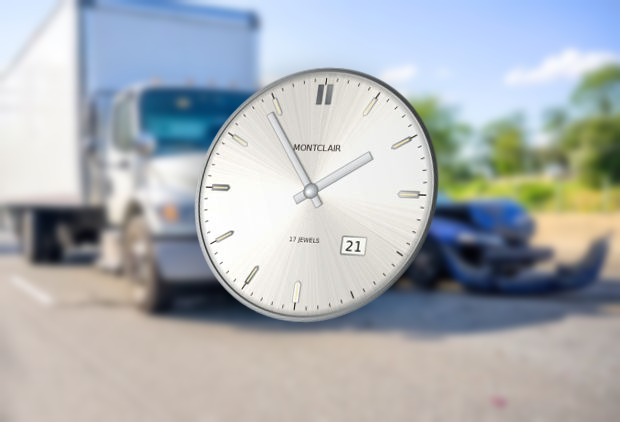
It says 1 h 54 min
